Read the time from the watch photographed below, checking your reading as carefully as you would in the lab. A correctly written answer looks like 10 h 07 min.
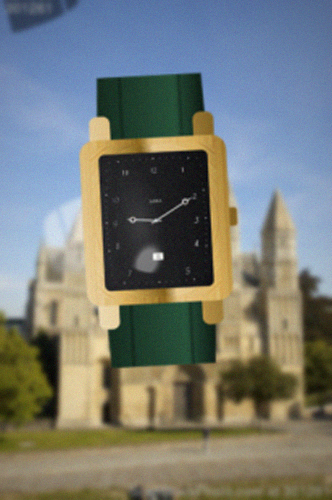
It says 9 h 10 min
